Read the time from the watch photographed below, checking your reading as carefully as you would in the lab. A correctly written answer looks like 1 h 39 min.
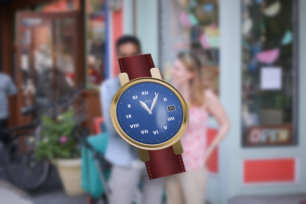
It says 11 h 06 min
